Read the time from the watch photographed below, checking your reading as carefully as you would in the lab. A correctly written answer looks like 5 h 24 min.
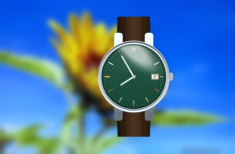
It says 7 h 55 min
